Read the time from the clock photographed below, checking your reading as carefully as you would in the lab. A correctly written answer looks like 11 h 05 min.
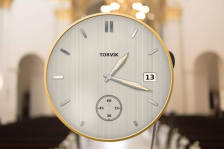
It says 1 h 18 min
